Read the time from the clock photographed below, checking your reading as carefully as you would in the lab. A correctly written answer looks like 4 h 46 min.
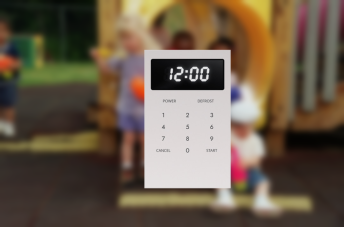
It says 12 h 00 min
